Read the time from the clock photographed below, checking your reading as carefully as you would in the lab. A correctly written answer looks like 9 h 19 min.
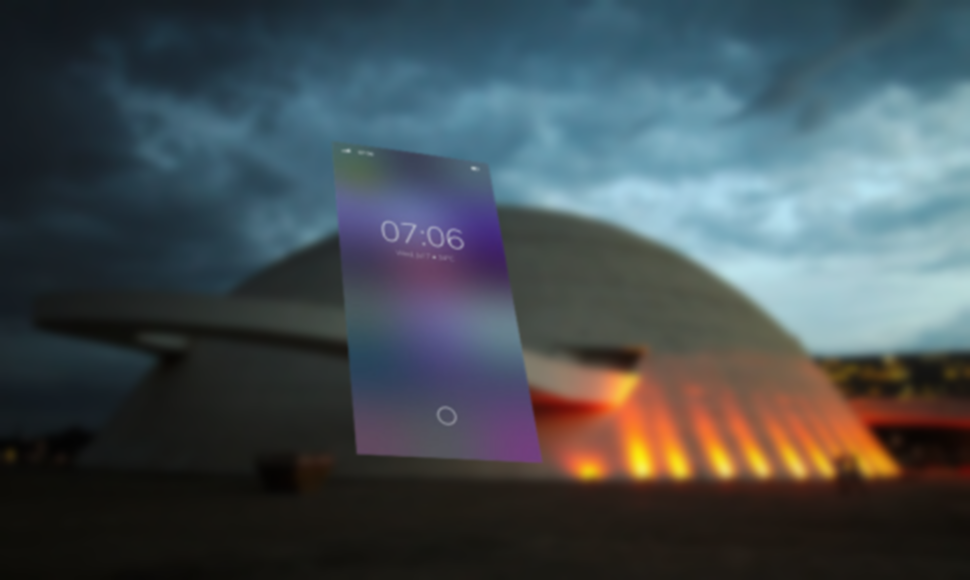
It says 7 h 06 min
